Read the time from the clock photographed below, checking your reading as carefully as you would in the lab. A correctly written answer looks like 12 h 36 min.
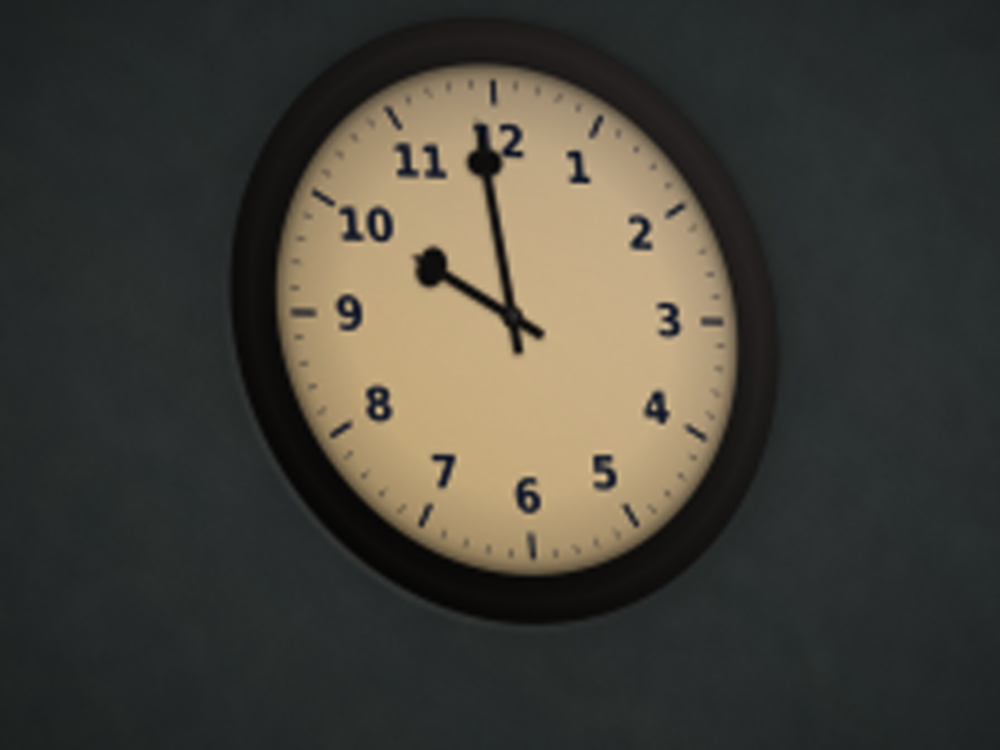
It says 9 h 59 min
